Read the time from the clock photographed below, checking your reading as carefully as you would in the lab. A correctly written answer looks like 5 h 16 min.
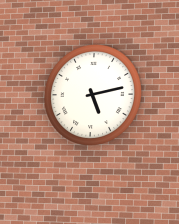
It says 5 h 13 min
